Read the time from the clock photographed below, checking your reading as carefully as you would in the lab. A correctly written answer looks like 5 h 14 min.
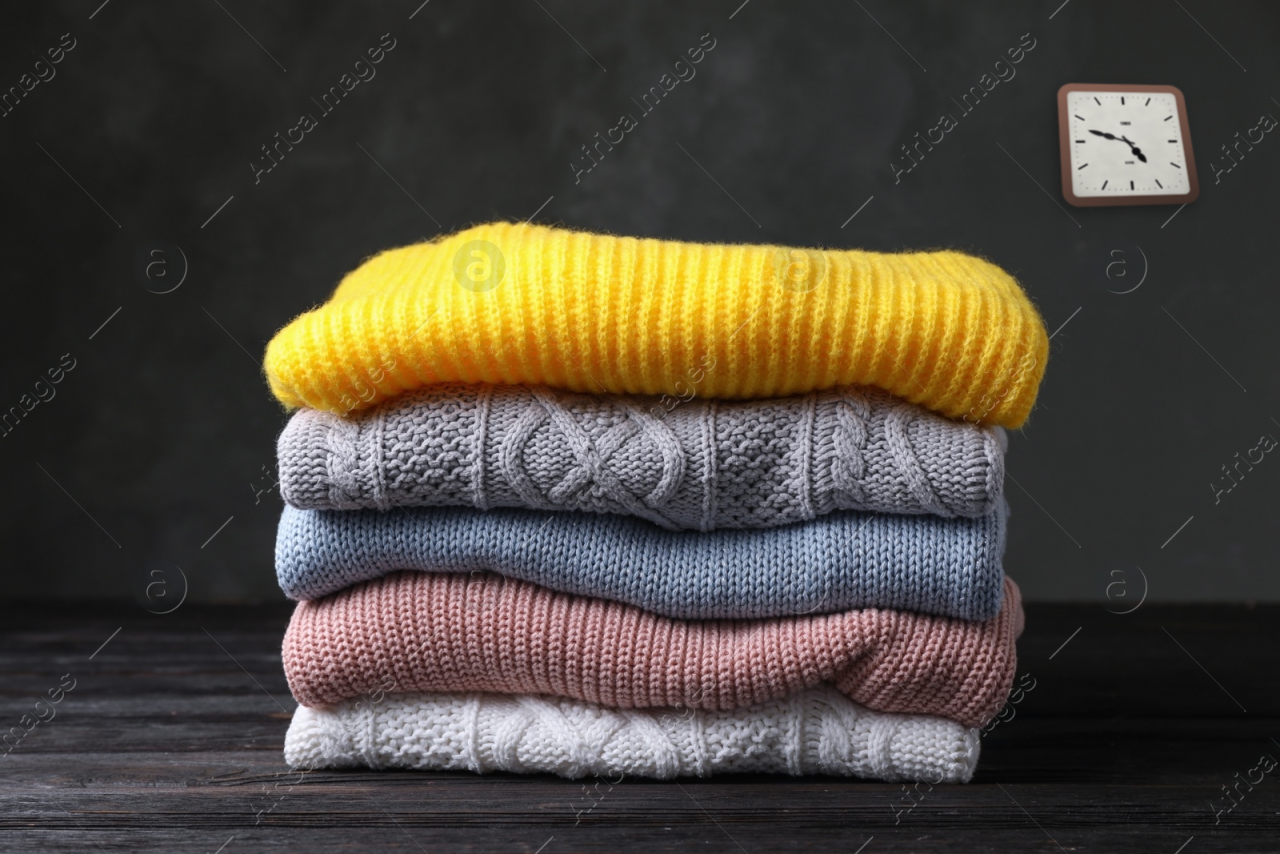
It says 4 h 48 min
